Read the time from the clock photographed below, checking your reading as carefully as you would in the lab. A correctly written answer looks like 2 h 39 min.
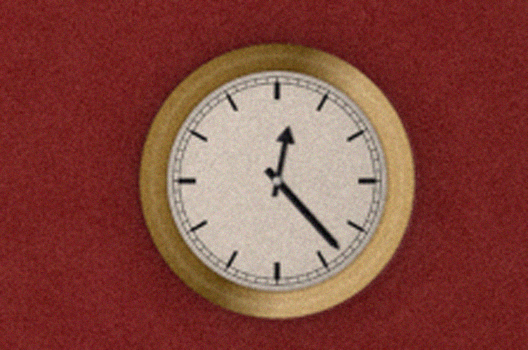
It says 12 h 23 min
